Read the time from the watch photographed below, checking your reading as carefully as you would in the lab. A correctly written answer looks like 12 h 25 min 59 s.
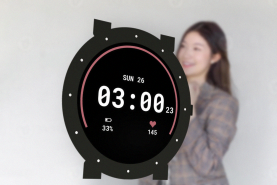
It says 3 h 00 min 23 s
